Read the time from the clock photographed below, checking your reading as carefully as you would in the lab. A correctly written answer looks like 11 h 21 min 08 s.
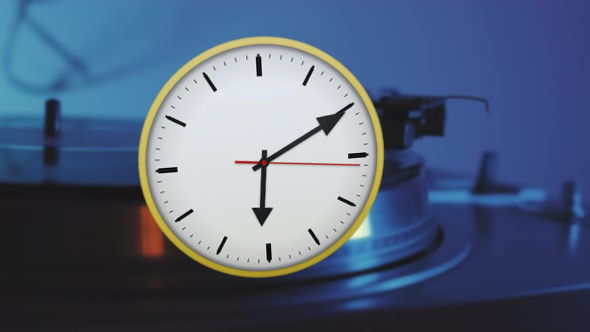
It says 6 h 10 min 16 s
